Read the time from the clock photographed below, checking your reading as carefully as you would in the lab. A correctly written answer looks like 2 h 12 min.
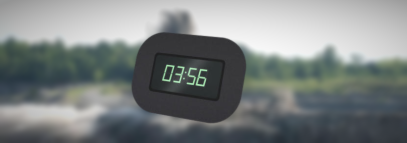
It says 3 h 56 min
